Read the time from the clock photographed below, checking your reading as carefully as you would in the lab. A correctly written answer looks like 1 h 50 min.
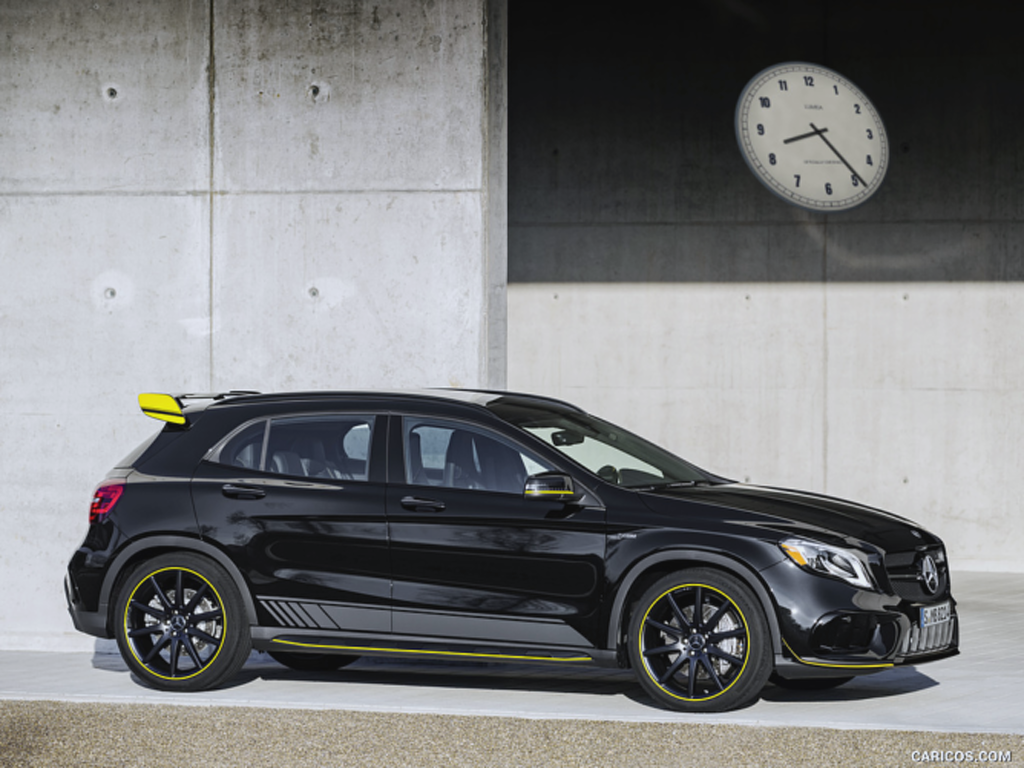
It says 8 h 24 min
